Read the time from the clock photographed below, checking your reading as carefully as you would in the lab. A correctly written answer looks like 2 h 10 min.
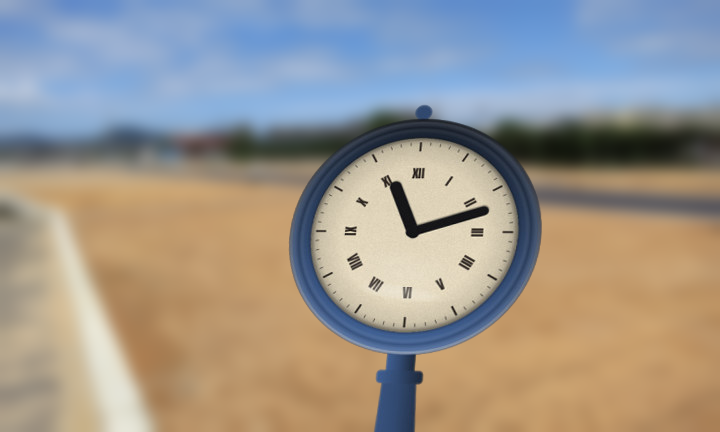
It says 11 h 12 min
